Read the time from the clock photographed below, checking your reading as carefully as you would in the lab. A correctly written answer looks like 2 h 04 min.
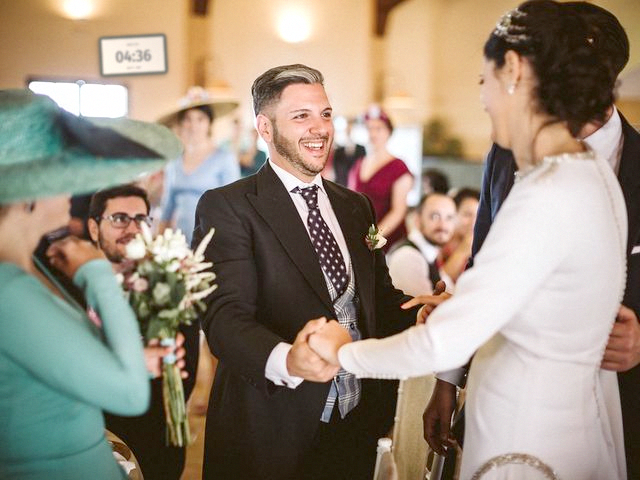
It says 4 h 36 min
